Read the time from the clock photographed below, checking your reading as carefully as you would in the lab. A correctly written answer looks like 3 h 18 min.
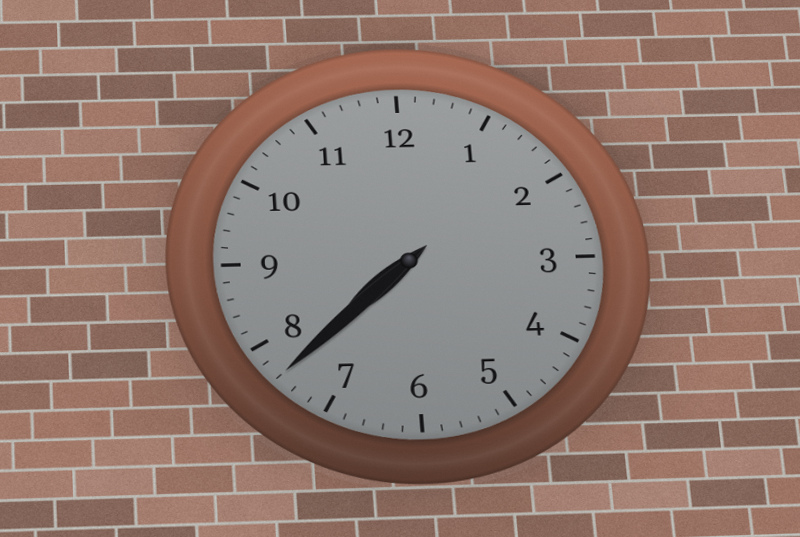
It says 7 h 38 min
